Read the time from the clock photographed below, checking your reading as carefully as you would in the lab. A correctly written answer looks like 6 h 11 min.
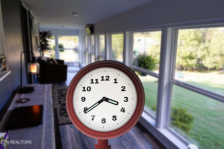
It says 3 h 39 min
